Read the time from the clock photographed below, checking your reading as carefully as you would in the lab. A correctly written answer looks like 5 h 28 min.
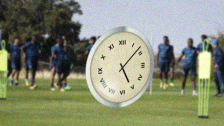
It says 5 h 08 min
